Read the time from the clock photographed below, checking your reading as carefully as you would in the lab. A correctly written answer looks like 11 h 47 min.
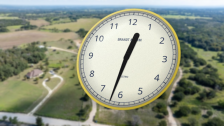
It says 12 h 32 min
